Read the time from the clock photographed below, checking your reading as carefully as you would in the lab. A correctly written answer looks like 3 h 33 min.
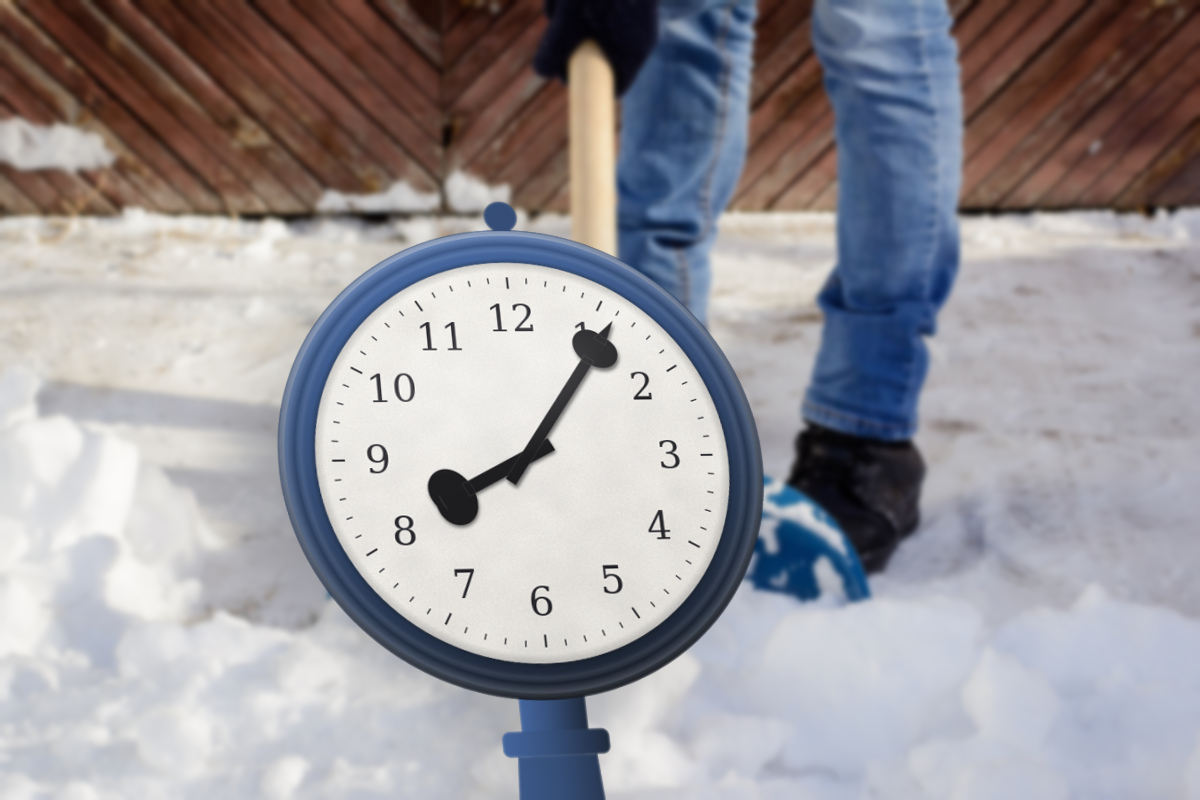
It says 8 h 06 min
